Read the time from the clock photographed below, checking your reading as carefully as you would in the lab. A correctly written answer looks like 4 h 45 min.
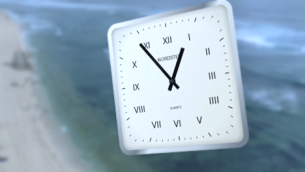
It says 12 h 54 min
